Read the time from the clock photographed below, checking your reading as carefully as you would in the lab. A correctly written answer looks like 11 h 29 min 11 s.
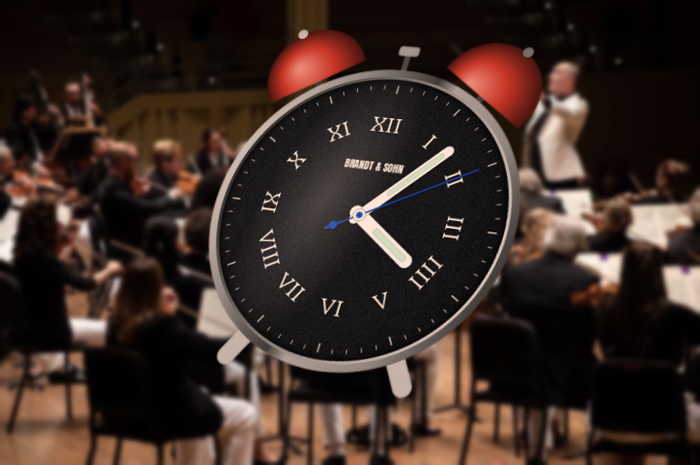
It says 4 h 07 min 10 s
